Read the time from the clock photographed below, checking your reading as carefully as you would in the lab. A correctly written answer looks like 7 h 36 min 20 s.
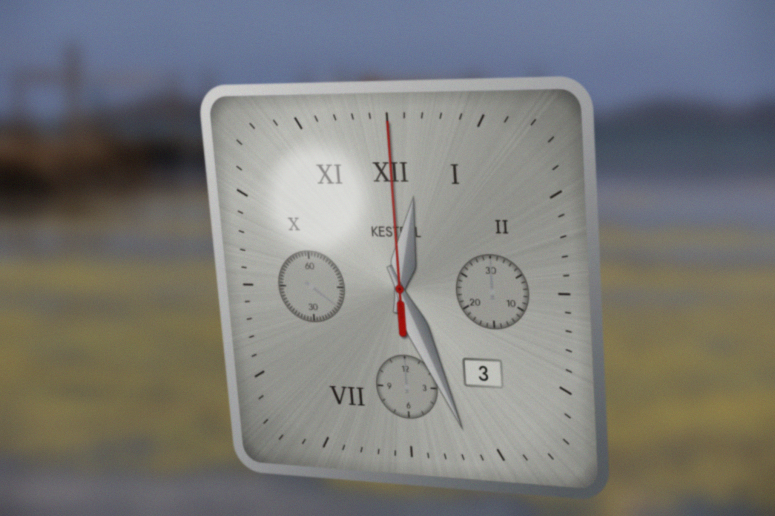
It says 12 h 26 min 21 s
